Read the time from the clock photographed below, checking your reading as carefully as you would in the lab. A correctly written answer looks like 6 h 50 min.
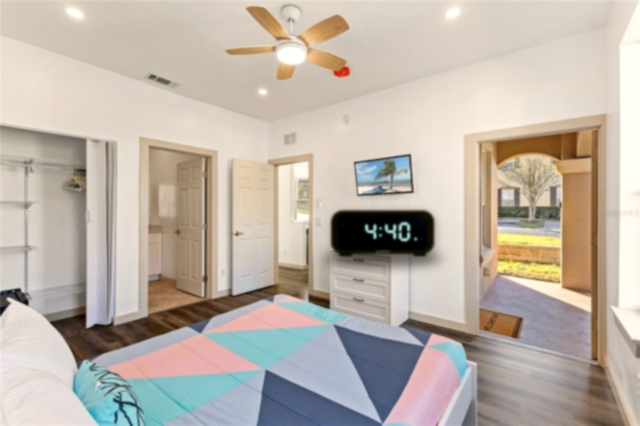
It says 4 h 40 min
